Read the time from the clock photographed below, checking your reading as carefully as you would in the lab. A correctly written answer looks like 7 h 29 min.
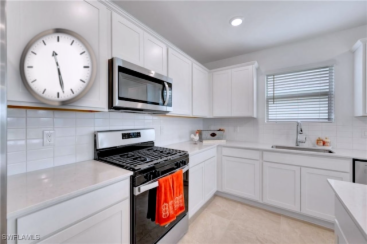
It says 11 h 28 min
